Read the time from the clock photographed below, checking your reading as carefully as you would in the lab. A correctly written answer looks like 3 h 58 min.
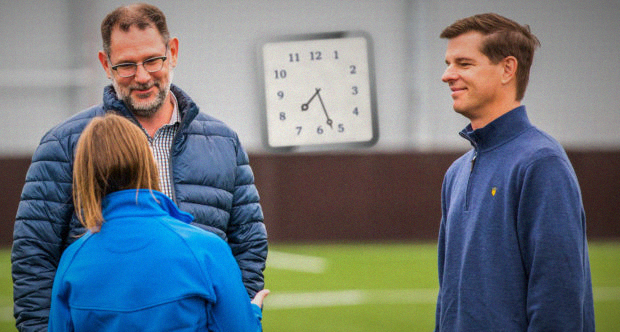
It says 7 h 27 min
